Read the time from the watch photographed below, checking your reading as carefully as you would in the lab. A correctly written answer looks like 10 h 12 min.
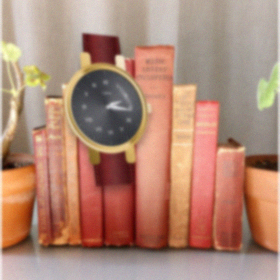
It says 2 h 16 min
